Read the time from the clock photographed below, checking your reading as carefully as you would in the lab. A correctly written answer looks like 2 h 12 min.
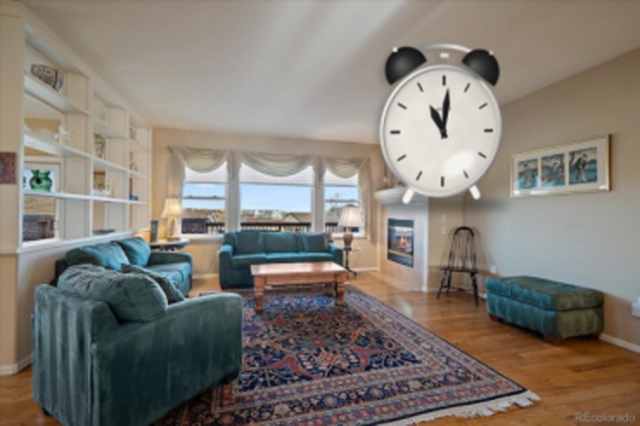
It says 11 h 01 min
